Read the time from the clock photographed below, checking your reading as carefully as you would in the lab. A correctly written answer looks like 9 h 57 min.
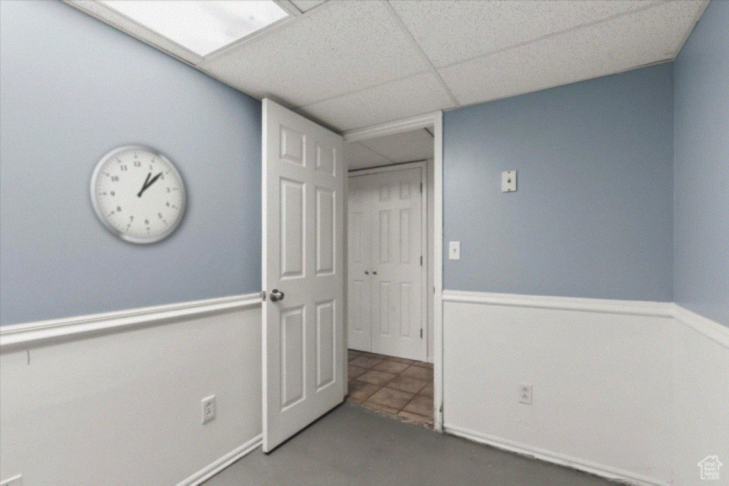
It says 1 h 09 min
